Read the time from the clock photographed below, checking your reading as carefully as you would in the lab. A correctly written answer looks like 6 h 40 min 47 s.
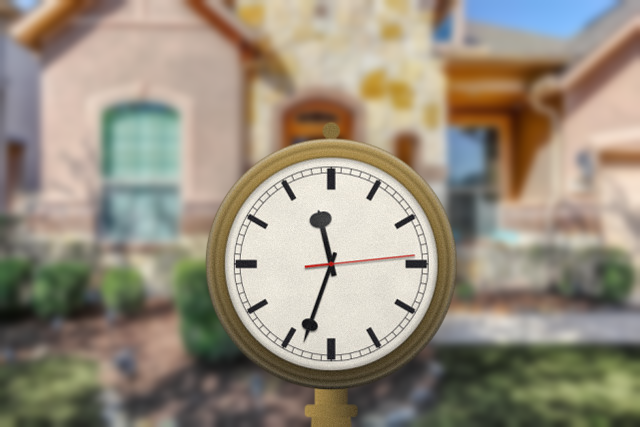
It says 11 h 33 min 14 s
